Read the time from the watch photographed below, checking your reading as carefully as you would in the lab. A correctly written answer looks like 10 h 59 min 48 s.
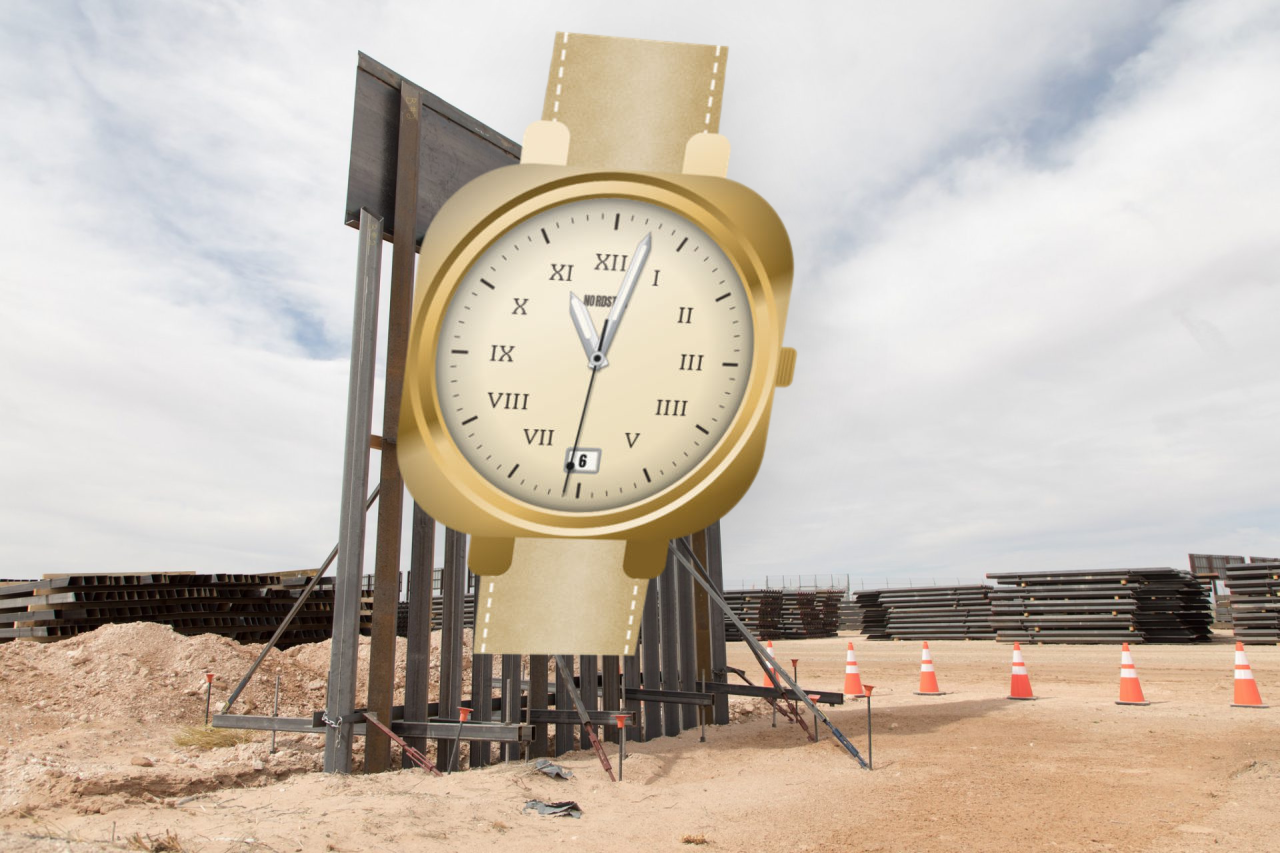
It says 11 h 02 min 31 s
